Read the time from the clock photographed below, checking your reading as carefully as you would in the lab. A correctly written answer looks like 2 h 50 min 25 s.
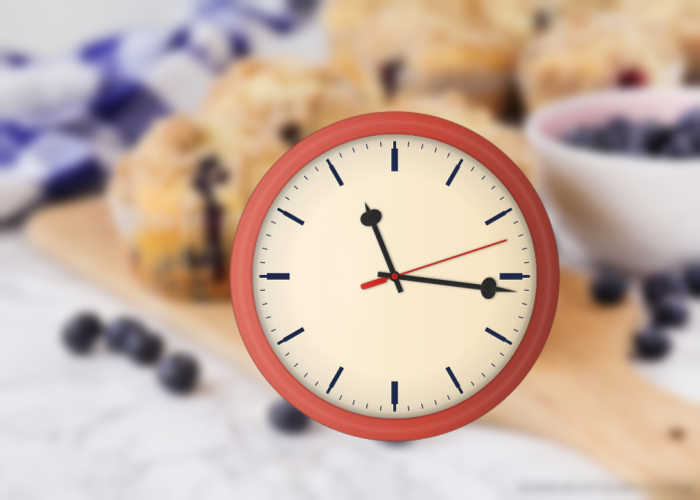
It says 11 h 16 min 12 s
